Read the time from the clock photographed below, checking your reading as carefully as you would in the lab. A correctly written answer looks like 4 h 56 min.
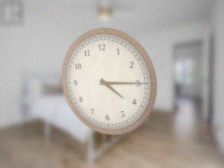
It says 4 h 15 min
